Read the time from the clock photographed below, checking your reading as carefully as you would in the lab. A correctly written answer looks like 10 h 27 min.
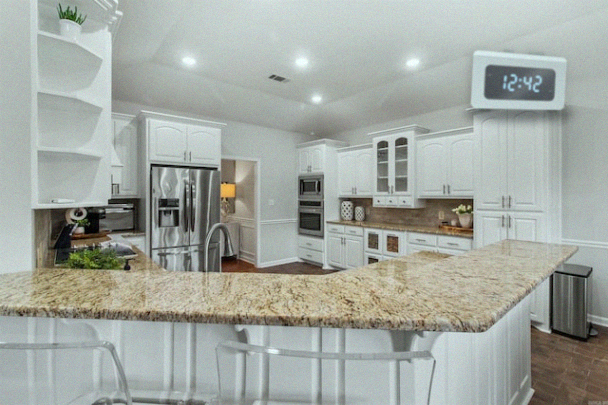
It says 12 h 42 min
